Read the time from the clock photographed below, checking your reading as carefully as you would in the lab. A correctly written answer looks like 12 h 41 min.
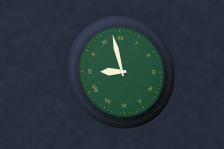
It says 8 h 58 min
